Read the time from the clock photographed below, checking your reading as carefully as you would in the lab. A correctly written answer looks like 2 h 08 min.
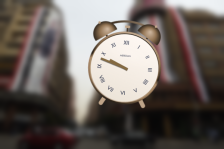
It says 9 h 48 min
